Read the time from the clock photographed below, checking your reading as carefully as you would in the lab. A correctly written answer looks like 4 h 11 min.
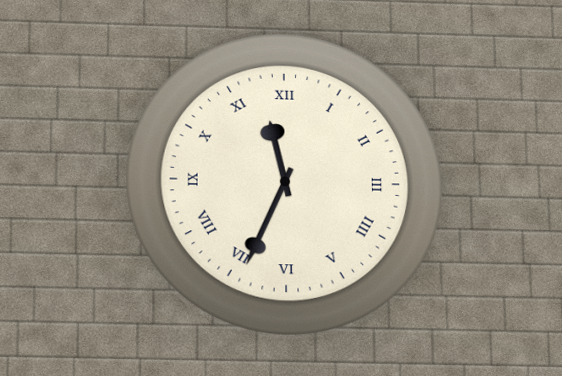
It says 11 h 34 min
